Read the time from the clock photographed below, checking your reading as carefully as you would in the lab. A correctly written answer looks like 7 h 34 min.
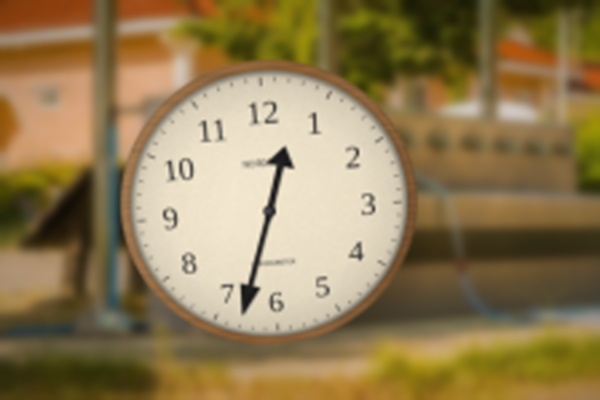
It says 12 h 33 min
